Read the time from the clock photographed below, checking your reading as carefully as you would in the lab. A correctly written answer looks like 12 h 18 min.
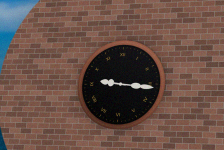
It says 9 h 16 min
